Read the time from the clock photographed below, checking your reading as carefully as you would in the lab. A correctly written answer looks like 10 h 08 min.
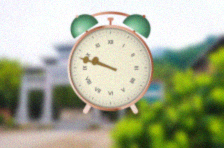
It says 9 h 48 min
